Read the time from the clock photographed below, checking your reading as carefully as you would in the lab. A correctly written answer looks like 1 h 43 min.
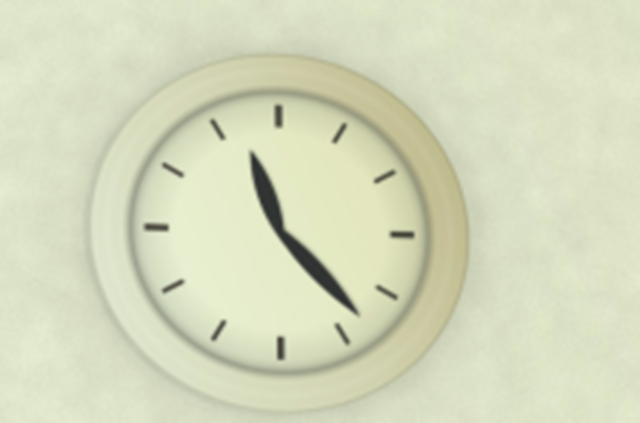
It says 11 h 23 min
